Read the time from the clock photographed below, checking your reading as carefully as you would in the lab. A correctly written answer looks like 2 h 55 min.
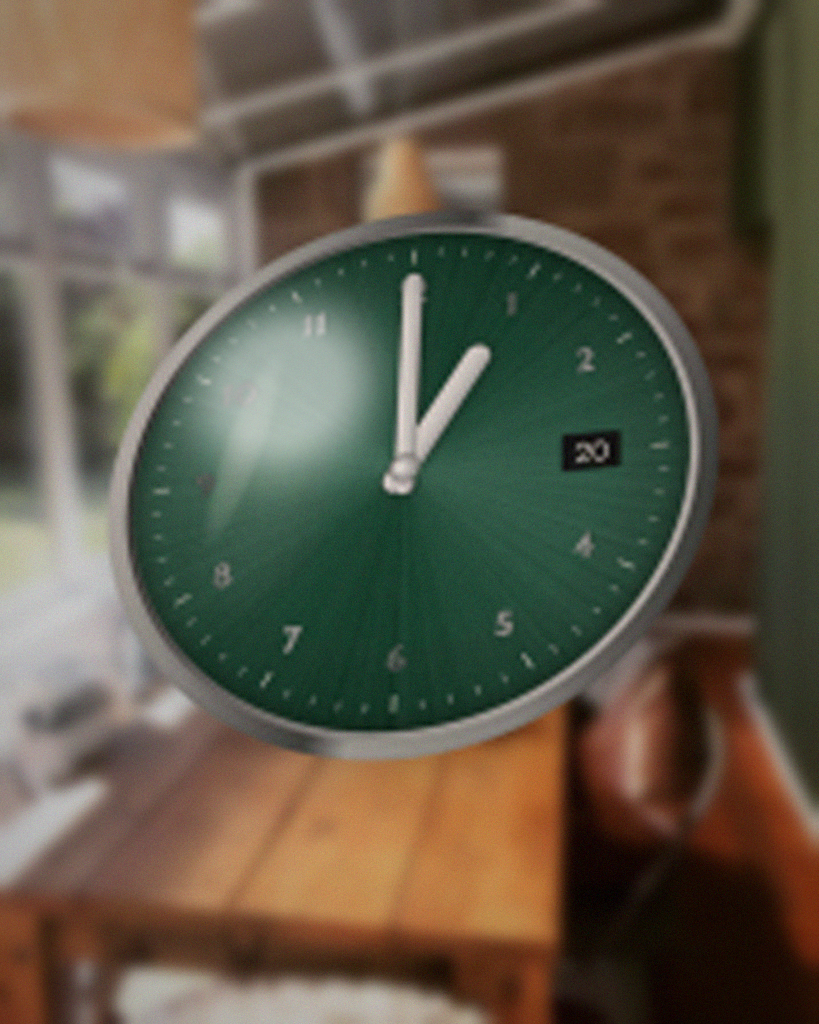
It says 1 h 00 min
